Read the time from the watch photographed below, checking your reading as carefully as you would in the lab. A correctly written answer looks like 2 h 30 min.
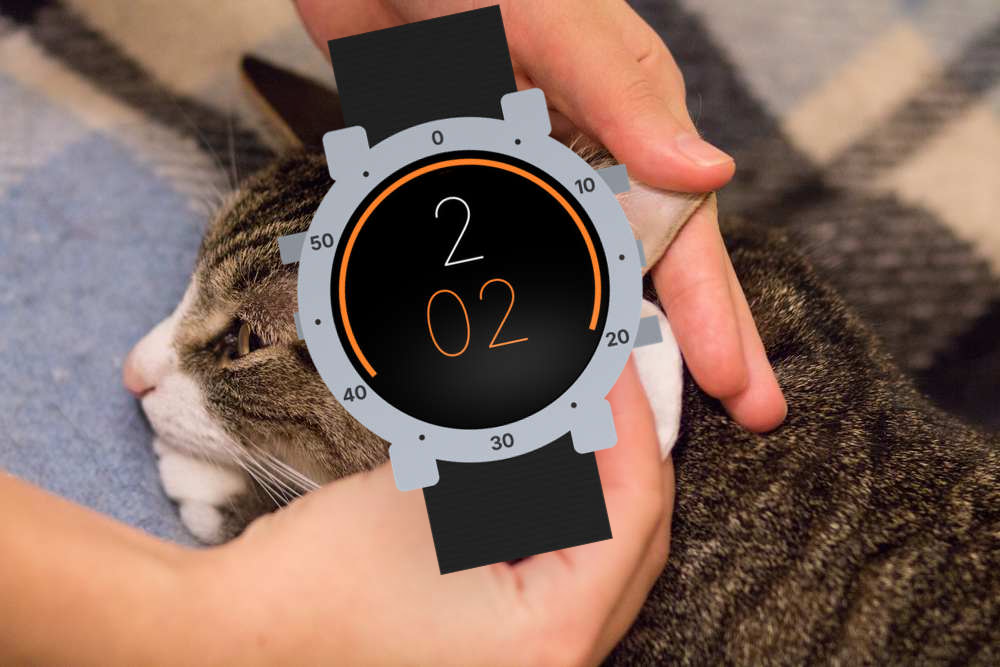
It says 2 h 02 min
